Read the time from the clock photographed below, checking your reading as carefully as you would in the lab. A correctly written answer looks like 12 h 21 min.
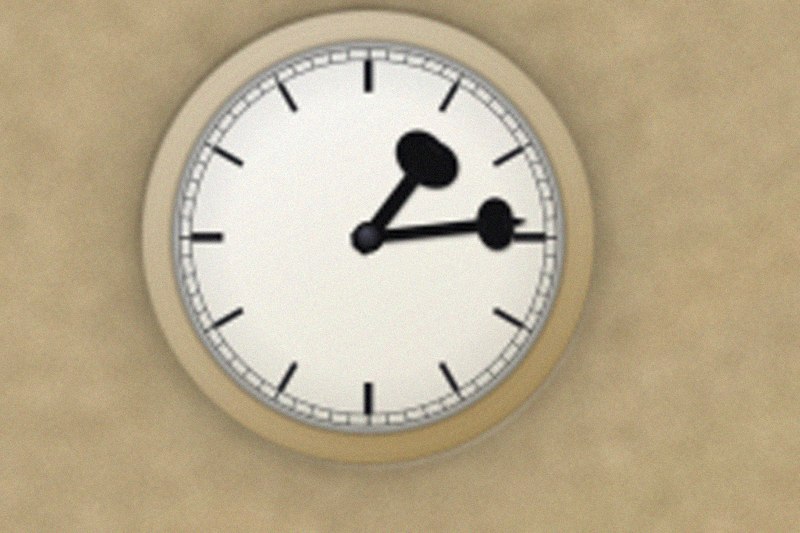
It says 1 h 14 min
